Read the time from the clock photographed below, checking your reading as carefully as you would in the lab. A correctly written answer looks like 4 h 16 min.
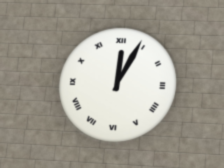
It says 12 h 04 min
